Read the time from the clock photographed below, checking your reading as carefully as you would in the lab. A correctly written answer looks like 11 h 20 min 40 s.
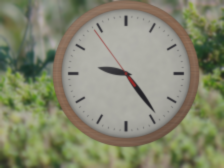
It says 9 h 23 min 54 s
